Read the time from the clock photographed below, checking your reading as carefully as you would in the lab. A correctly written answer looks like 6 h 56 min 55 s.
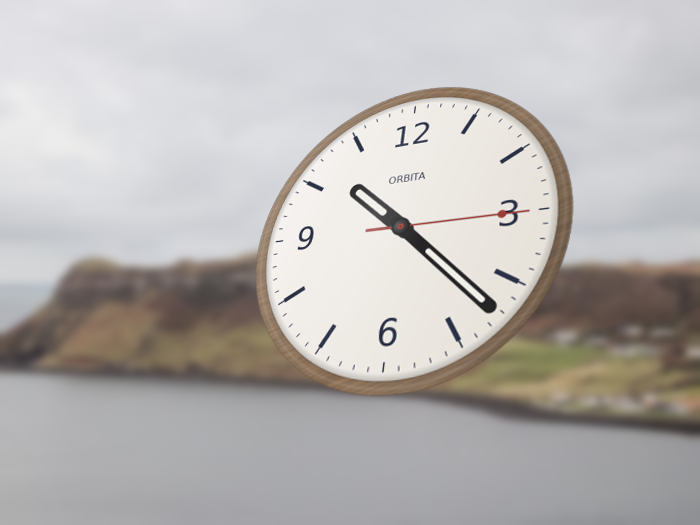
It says 10 h 22 min 15 s
